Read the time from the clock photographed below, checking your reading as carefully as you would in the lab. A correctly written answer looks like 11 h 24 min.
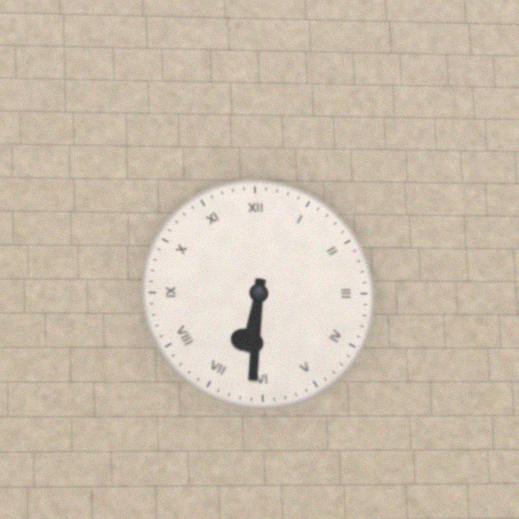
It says 6 h 31 min
